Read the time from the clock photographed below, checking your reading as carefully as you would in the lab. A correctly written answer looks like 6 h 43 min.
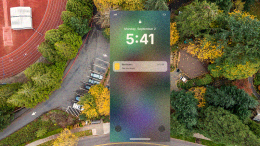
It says 5 h 41 min
